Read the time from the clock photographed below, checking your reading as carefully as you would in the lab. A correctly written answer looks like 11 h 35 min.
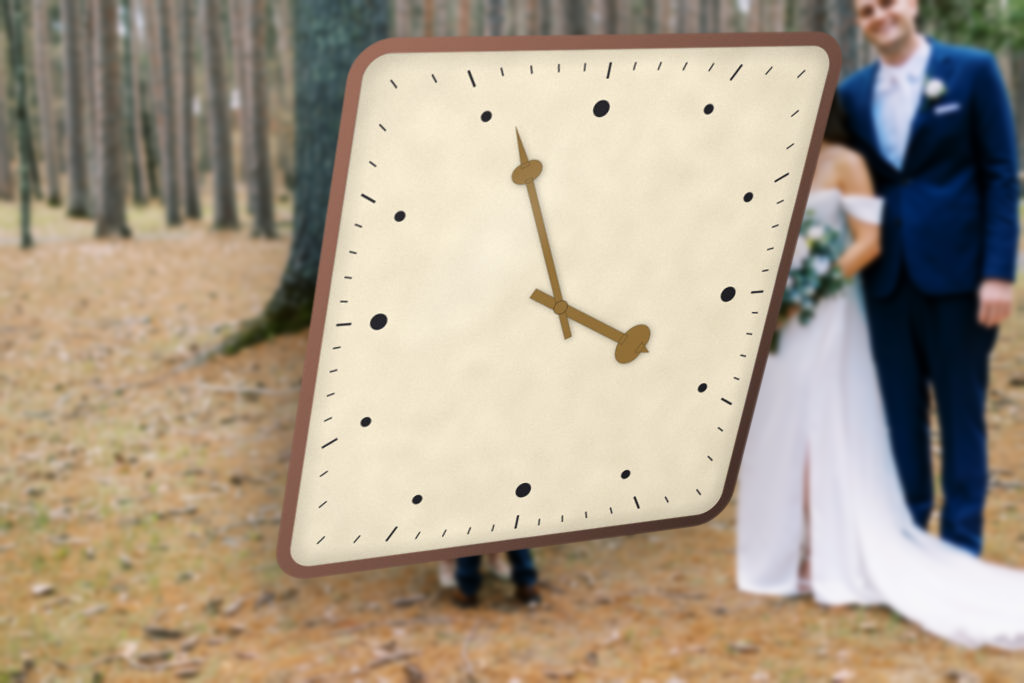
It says 3 h 56 min
